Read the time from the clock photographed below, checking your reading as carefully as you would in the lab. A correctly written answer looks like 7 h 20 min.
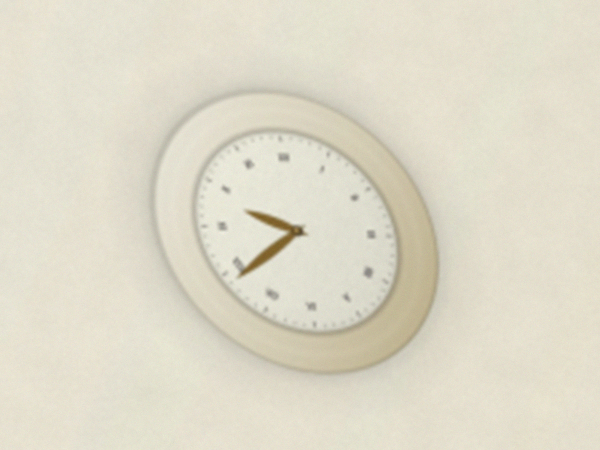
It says 9 h 39 min
